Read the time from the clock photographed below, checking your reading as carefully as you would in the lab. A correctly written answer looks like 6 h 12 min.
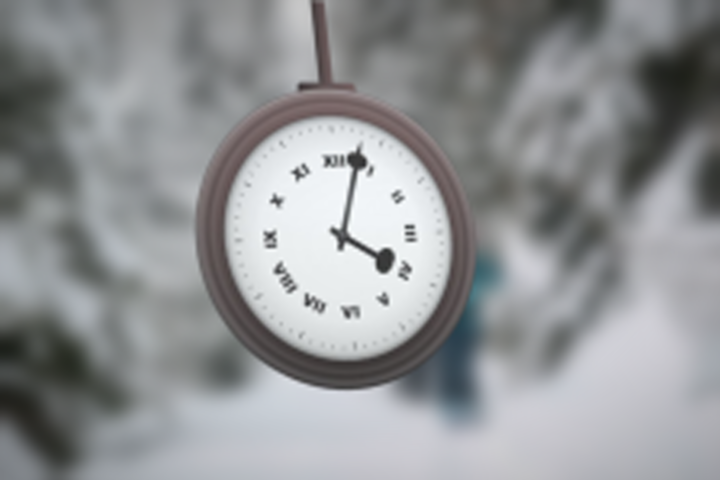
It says 4 h 03 min
